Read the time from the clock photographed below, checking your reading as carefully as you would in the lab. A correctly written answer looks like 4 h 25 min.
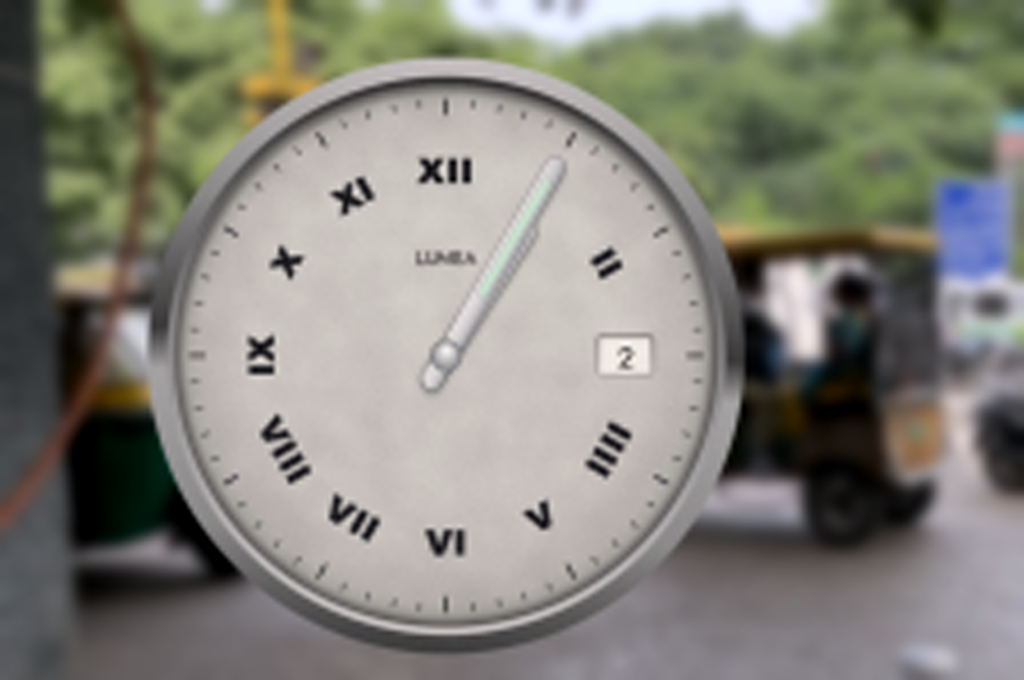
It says 1 h 05 min
